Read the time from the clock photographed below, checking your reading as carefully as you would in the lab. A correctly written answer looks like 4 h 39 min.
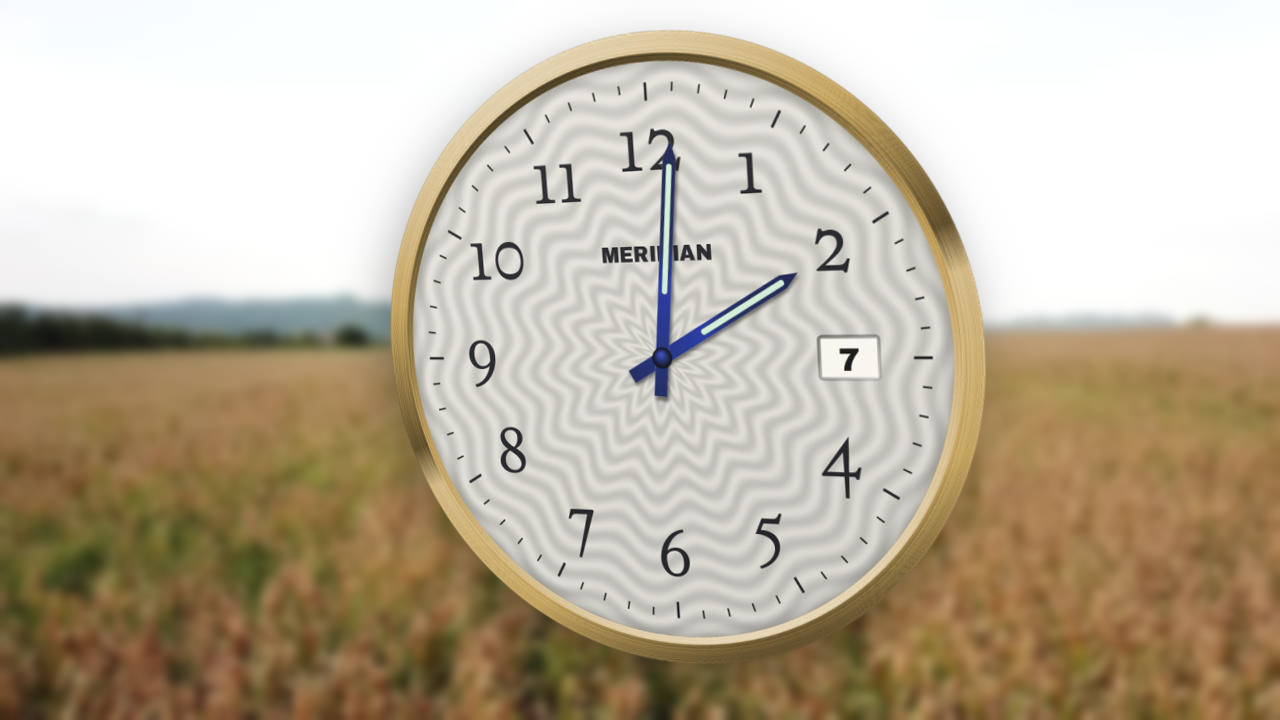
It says 2 h 01 min
